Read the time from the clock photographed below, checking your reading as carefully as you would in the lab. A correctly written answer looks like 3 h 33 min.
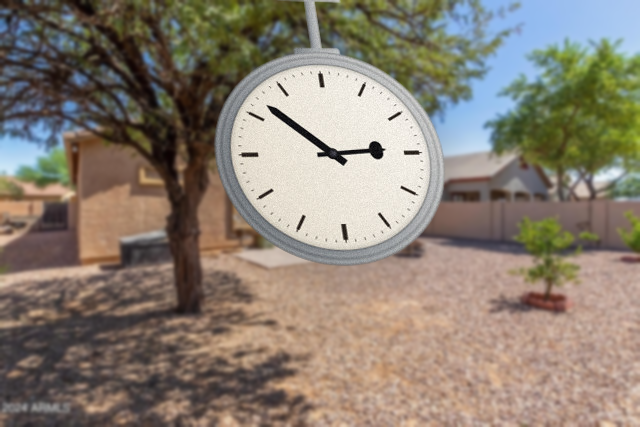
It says 2 h 52 min
